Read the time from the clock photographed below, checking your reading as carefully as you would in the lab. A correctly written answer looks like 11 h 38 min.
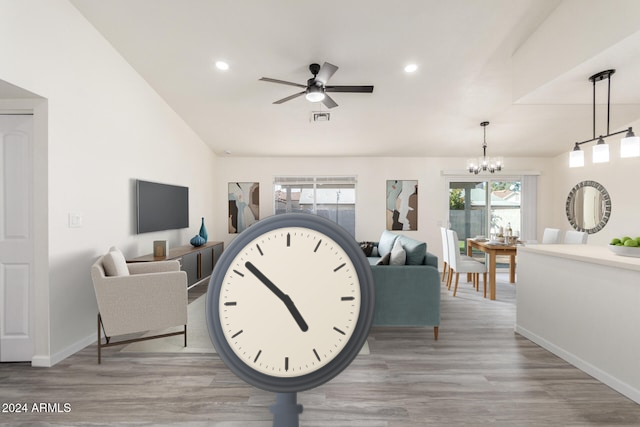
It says 4 h 52 min
